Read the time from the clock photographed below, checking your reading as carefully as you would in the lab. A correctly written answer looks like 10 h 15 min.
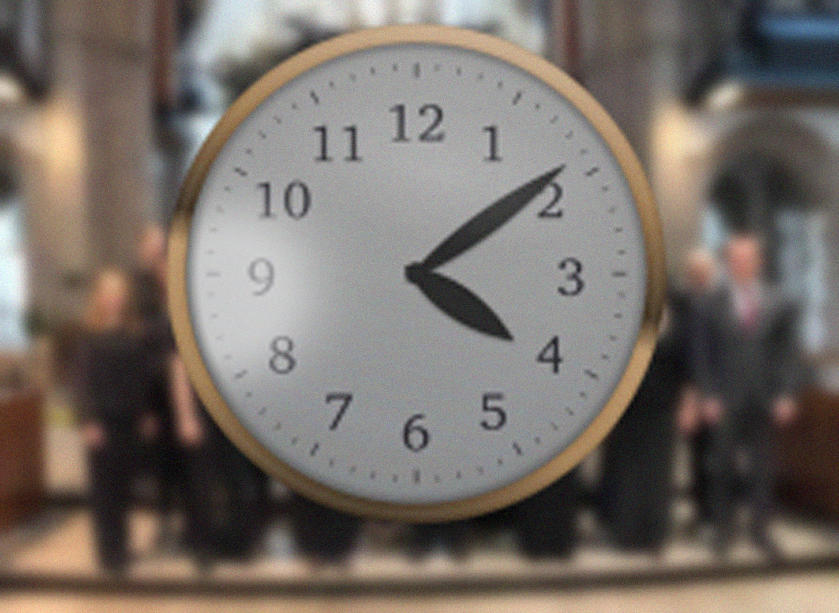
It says 4 h 09 min
